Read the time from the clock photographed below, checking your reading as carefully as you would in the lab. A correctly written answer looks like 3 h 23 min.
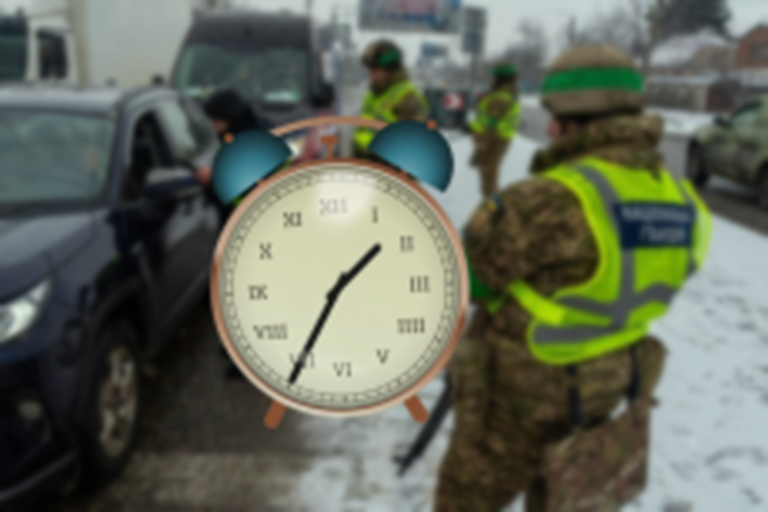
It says 1 h 35 min
